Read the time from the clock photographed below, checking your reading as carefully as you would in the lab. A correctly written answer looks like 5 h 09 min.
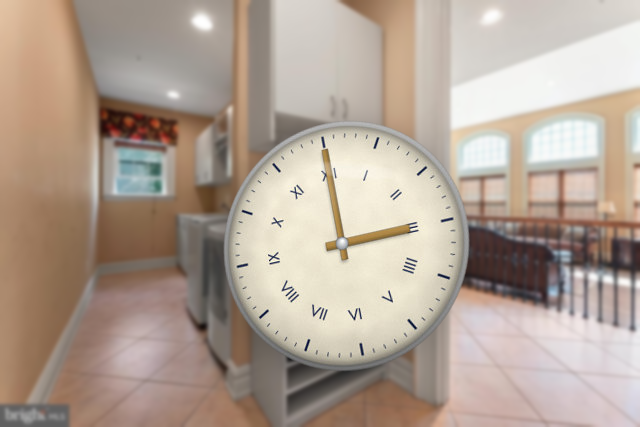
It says 3 h 00 min
